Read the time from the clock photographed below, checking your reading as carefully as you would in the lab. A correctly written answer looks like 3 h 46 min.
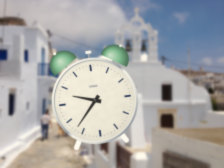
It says 9 h 37 min
